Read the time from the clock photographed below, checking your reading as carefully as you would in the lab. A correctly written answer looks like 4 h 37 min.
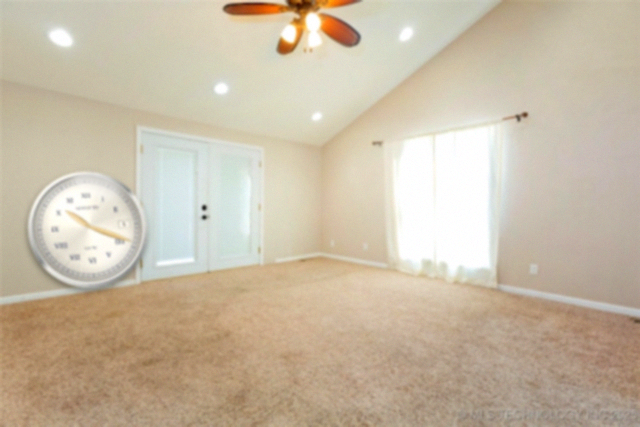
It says 10 h 19 min
